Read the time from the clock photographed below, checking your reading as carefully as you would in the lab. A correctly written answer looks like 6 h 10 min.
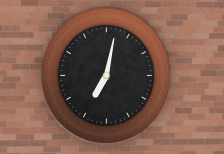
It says 7 h 02 min
